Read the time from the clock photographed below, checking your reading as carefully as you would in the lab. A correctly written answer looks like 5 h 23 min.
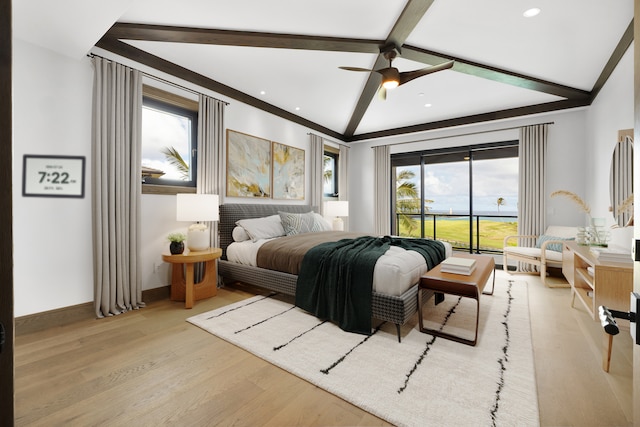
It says 7 h 22 min
